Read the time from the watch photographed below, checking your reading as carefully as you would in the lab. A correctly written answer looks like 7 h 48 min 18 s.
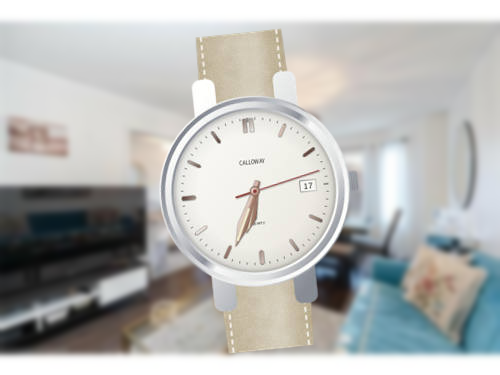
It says 6 h 34 min 13 s
